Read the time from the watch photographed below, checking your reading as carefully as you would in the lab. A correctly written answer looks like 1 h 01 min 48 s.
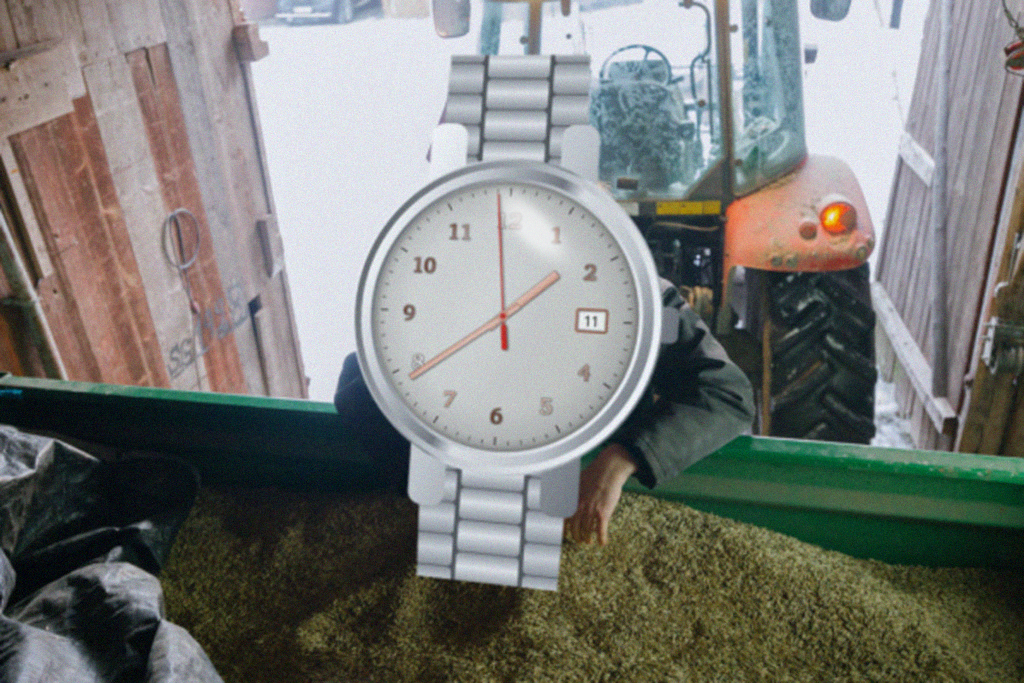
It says 1 h 38 min 59 s
